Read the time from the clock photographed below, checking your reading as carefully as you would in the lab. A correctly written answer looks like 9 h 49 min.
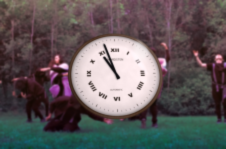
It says 10 h 57 min
